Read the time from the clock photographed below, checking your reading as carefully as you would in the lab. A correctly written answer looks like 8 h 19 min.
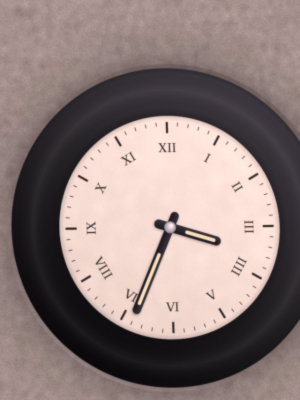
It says 3 h 34 min
